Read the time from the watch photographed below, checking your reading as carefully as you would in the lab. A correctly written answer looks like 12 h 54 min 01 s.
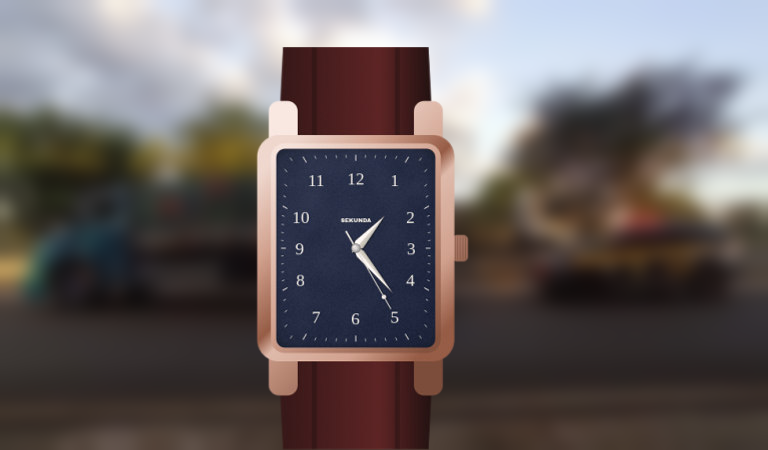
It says 1 h 23 min 25 s
